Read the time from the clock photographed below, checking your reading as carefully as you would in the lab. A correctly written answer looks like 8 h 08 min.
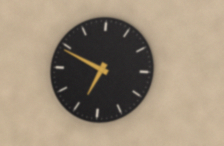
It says 6 h 49 min
